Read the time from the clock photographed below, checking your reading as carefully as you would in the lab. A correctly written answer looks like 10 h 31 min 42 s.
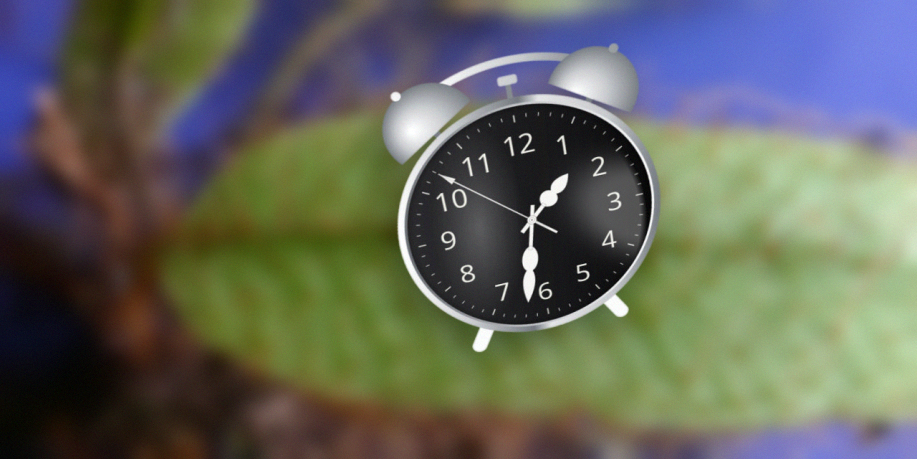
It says 1 h 31 min 52 s
